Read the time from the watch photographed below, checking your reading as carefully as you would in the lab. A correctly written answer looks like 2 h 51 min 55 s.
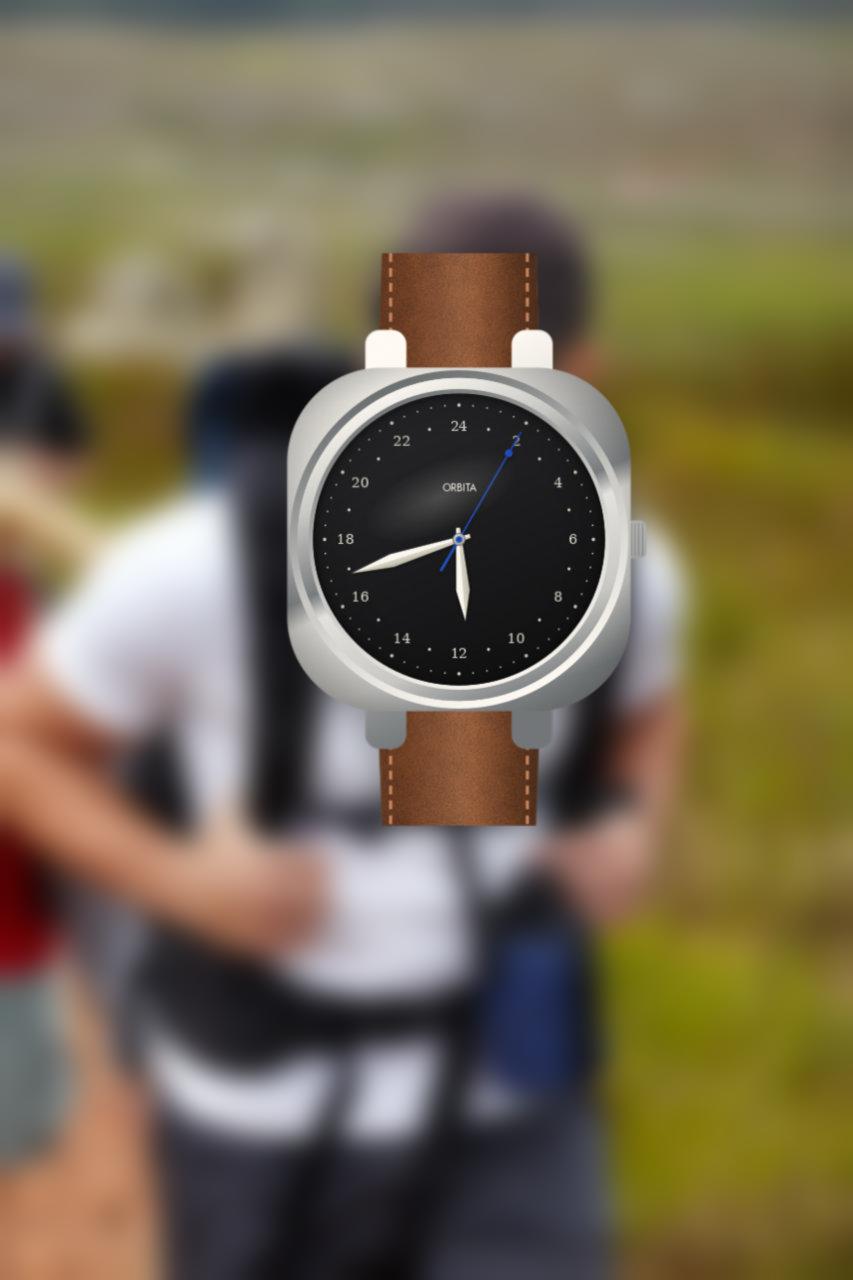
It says 11 h 42 min 05 s
